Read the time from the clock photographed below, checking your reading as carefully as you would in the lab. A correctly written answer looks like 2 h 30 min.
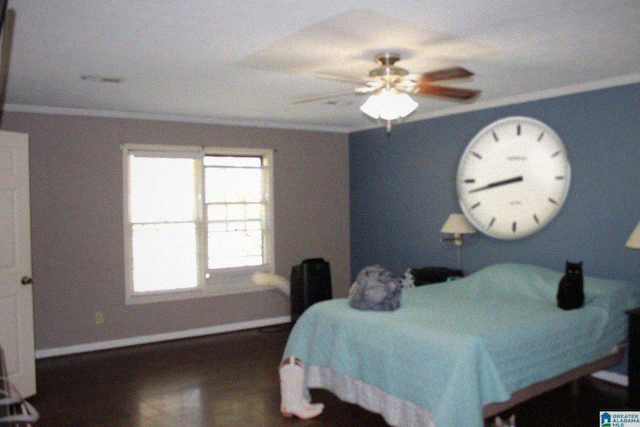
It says 8 h 43 min
